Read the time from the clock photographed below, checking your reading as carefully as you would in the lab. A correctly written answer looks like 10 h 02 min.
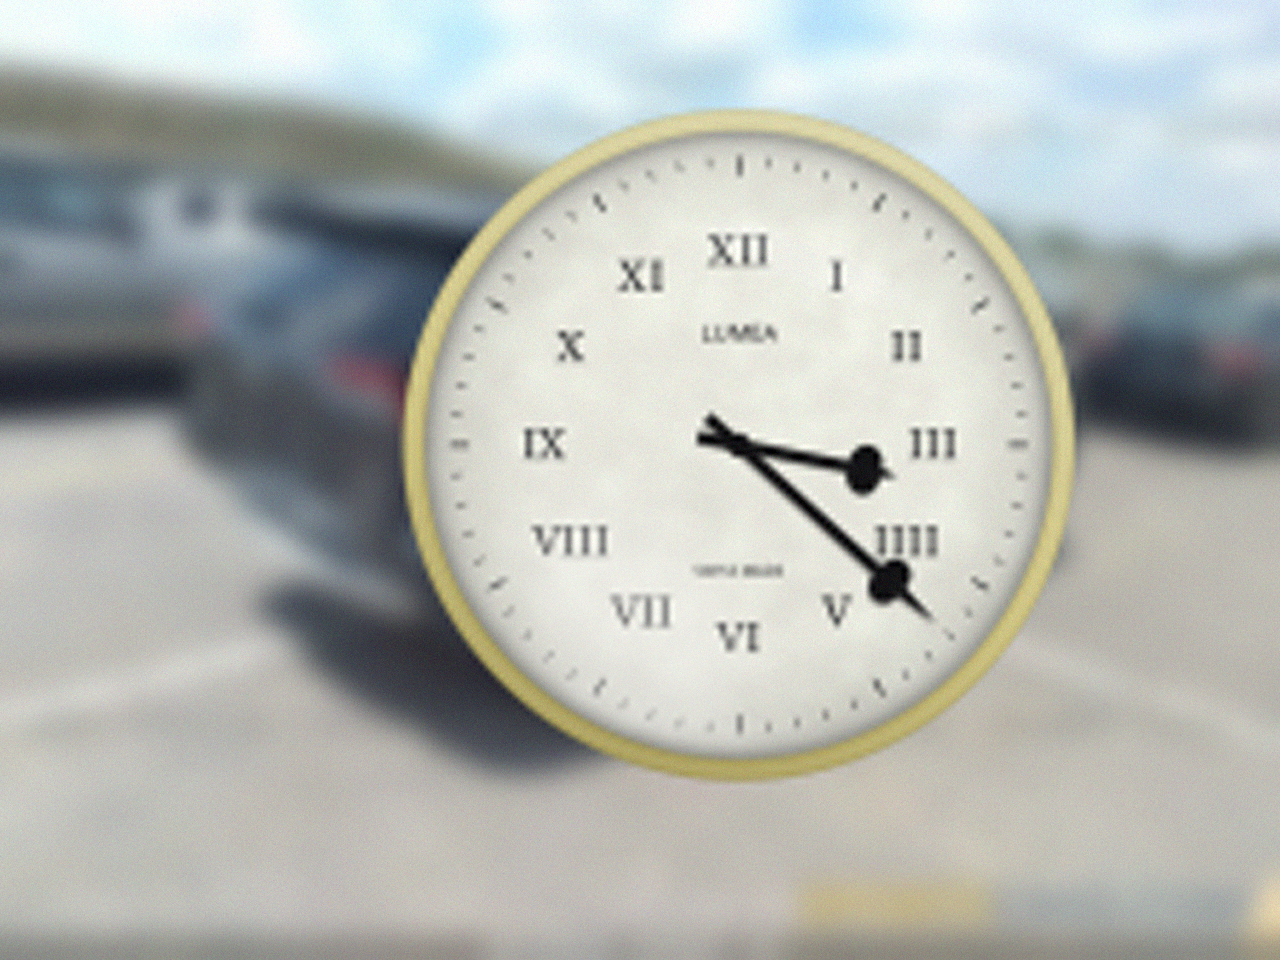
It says 3 h 22 min
